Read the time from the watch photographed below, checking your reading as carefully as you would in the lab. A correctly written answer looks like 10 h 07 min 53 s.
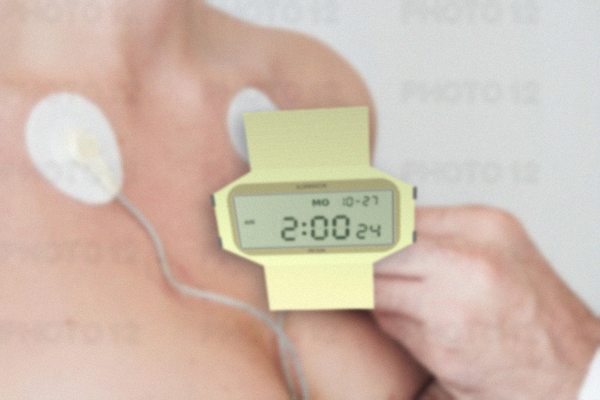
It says 2 h 00 min 24 s
